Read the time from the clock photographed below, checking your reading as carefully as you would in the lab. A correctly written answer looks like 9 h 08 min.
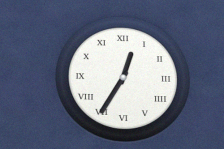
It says 12 h 35 min
